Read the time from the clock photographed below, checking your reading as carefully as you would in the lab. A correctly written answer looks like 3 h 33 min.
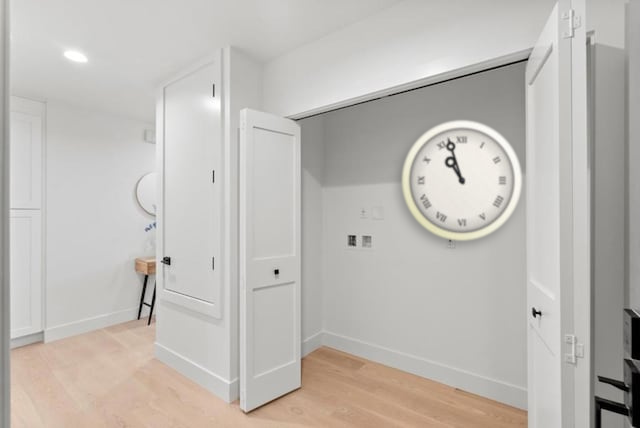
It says 10 h 57 min
